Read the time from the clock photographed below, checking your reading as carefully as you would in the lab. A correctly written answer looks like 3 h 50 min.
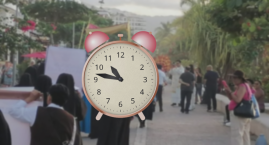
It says 10 h 47 min
